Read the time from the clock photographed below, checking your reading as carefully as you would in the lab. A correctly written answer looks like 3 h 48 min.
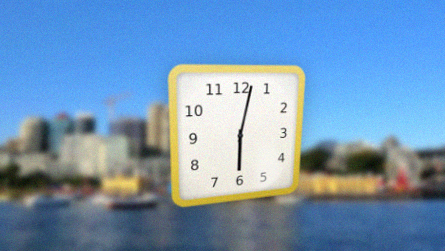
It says 6 h 02 min
